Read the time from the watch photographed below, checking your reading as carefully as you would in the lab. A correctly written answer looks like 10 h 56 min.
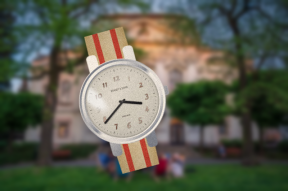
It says 3 h 39 min
